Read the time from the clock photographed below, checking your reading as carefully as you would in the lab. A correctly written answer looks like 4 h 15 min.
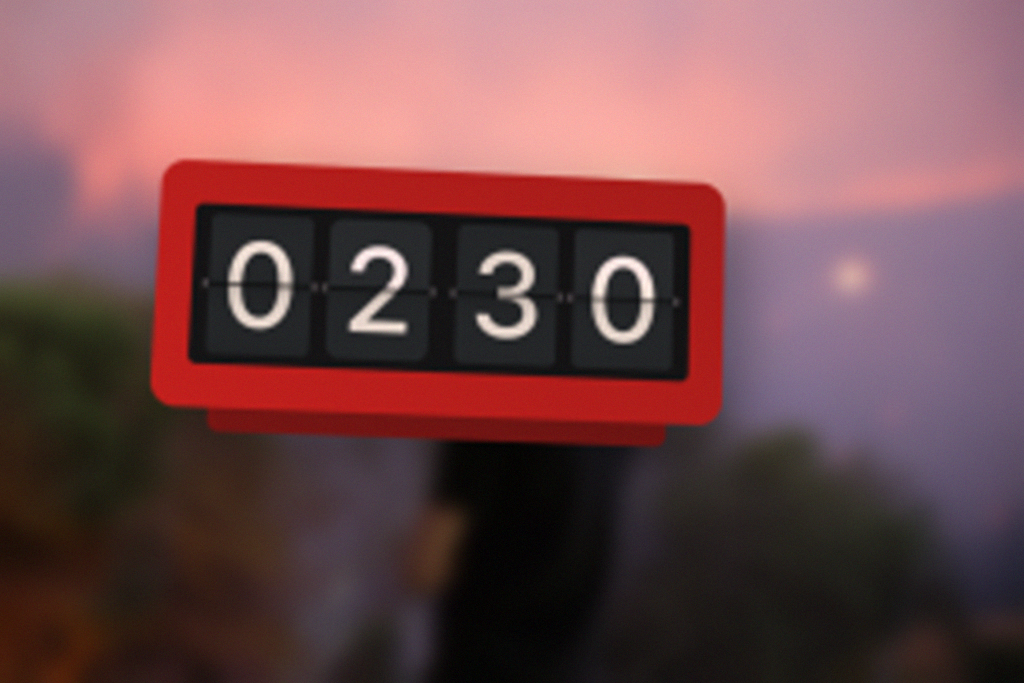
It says 2 h 30 min
